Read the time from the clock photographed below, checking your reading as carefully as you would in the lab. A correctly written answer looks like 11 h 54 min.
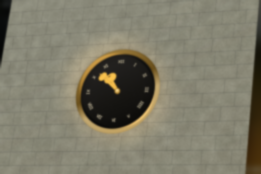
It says 10 h 52 min
